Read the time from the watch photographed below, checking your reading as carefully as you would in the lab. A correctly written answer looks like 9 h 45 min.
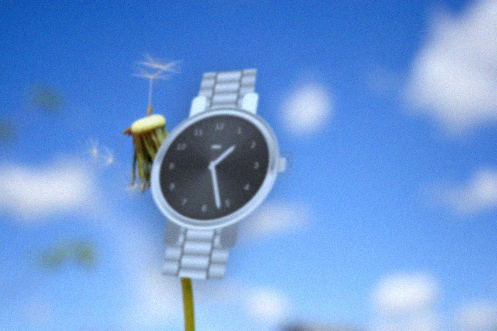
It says 1 h 27 min
